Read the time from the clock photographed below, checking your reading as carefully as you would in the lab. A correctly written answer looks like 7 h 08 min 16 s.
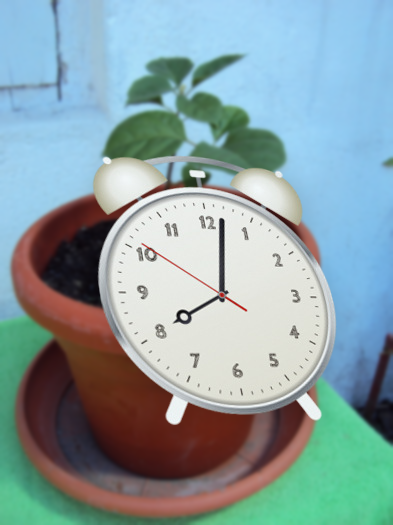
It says 8 h 01 min 51 s
